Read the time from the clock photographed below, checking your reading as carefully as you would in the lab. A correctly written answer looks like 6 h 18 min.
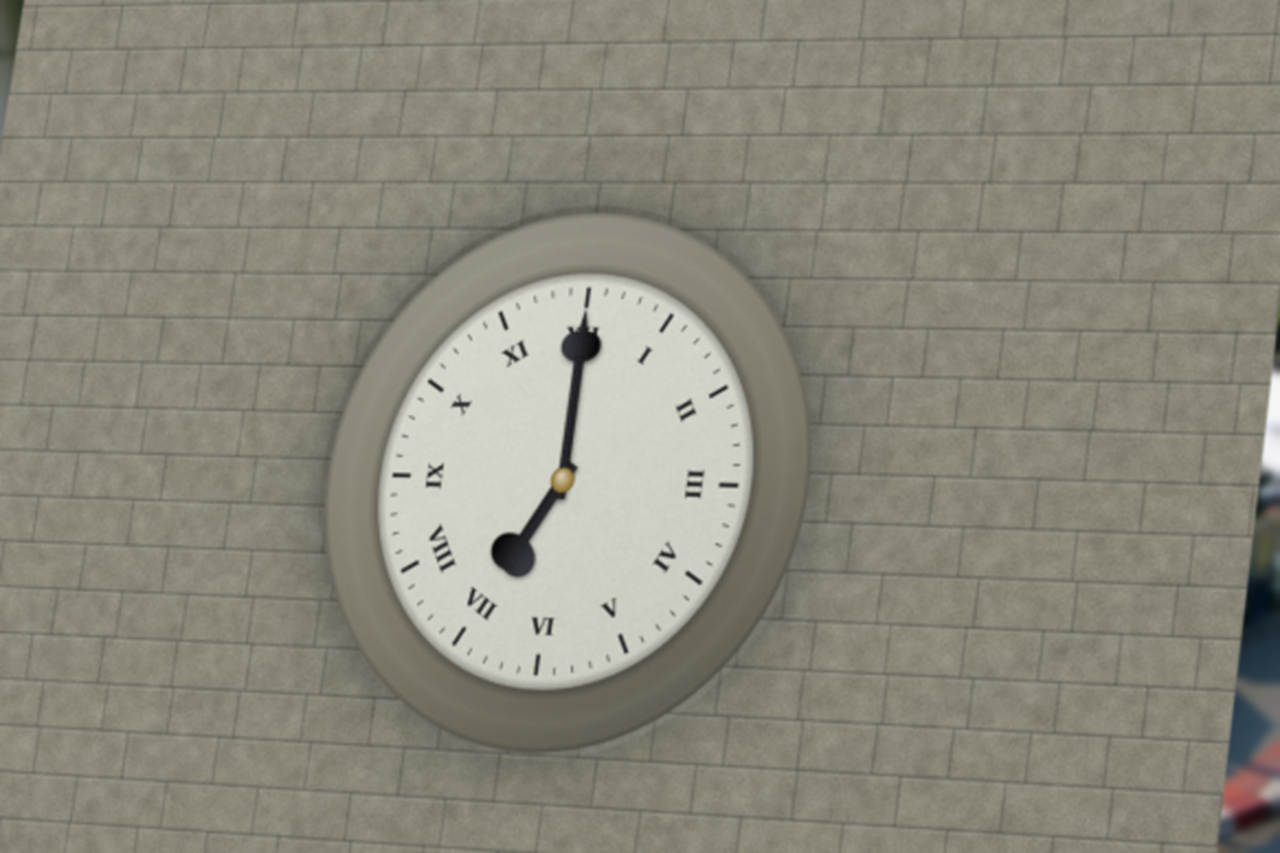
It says 7 h 00 min
